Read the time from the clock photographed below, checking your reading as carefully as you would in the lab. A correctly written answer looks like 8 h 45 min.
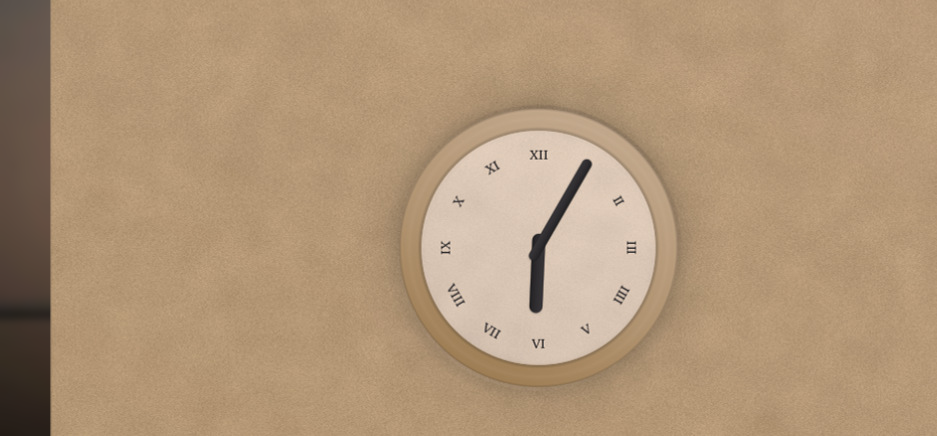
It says 6 h 05 min
